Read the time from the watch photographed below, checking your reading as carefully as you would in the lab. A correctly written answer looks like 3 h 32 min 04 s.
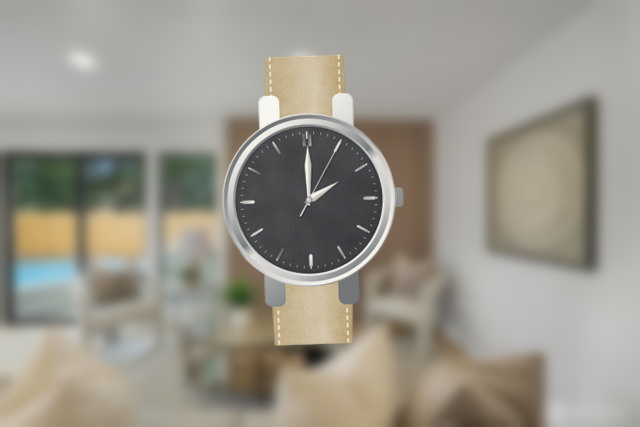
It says 2 h 00 min 05 s
